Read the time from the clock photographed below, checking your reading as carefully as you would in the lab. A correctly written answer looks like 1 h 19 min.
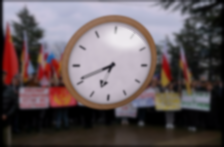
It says 6 h 41 min
